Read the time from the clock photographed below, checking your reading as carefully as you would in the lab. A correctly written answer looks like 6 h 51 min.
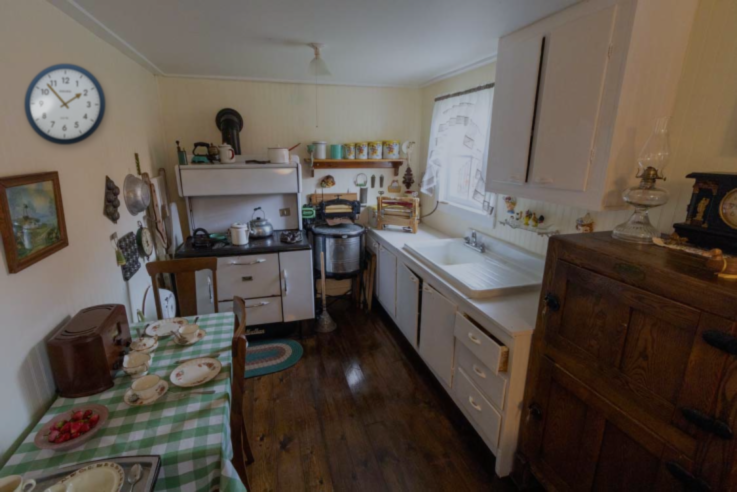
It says 1 h 53 min
